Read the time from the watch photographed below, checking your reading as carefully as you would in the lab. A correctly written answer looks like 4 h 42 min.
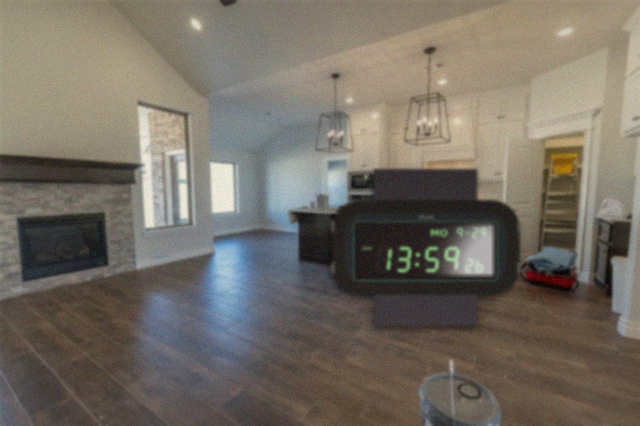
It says 13 h 59 min
